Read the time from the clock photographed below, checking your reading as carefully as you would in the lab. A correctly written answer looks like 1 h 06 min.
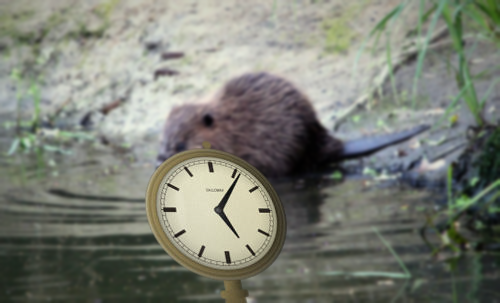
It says 5 h 06 min
